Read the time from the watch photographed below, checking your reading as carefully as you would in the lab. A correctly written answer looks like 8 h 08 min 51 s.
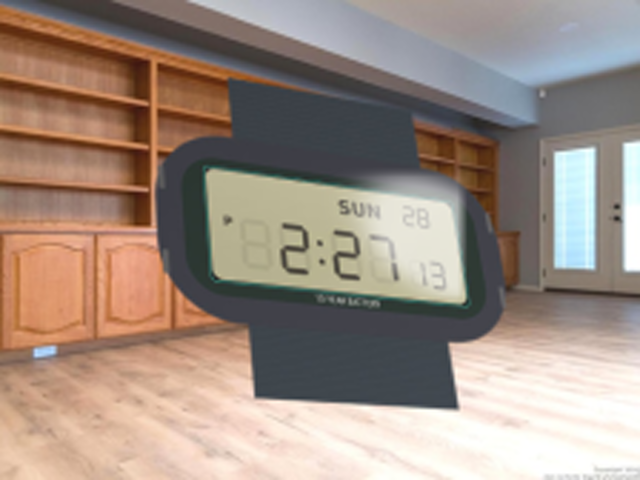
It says 2 h 27 min 13 s
